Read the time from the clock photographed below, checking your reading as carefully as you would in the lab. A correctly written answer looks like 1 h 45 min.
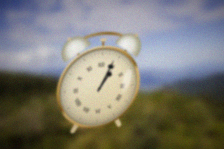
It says 1 h 04 min
